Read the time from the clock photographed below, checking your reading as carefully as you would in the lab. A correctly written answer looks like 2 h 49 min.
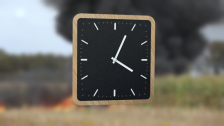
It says 4 h 04 min
